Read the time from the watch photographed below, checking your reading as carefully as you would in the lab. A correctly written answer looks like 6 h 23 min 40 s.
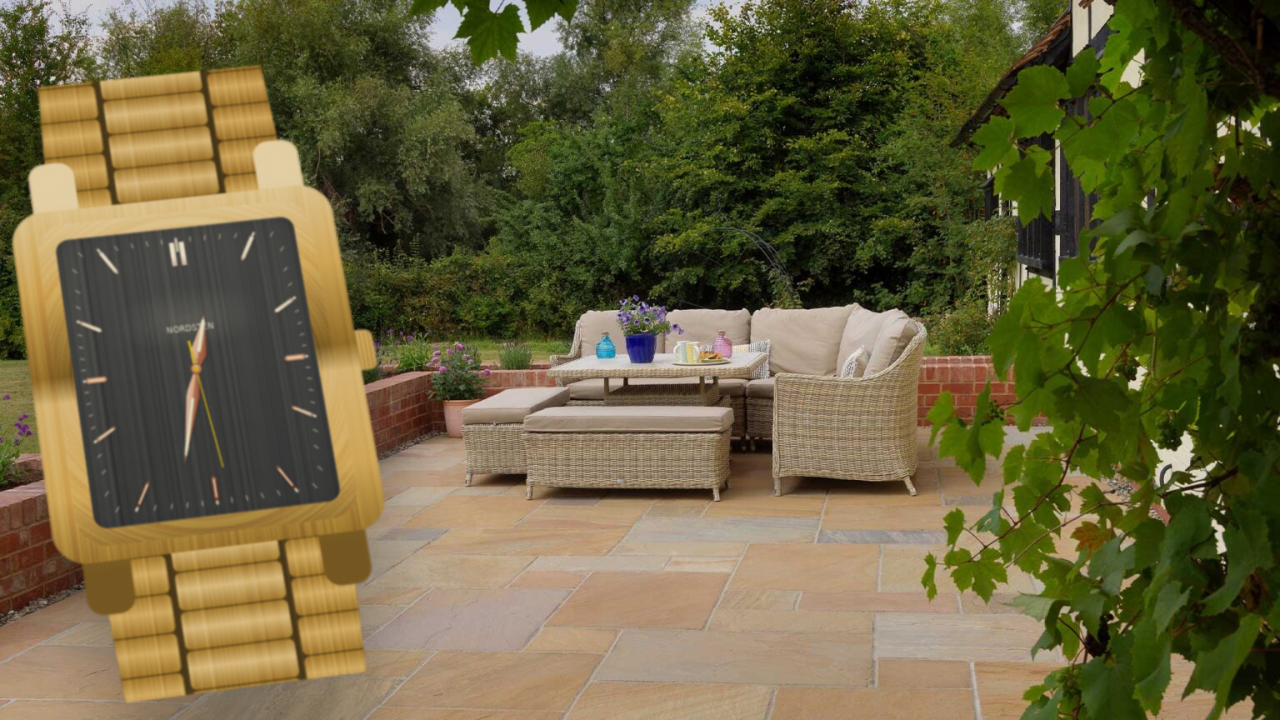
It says 12 h 32 min 29 s
